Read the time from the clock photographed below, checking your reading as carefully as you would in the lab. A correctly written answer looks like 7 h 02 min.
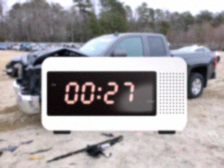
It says 0 h 27 min
